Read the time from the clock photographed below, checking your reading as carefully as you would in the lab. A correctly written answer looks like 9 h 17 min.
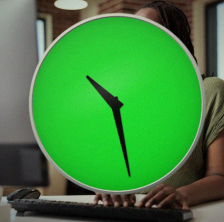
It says 10 h 28 min
